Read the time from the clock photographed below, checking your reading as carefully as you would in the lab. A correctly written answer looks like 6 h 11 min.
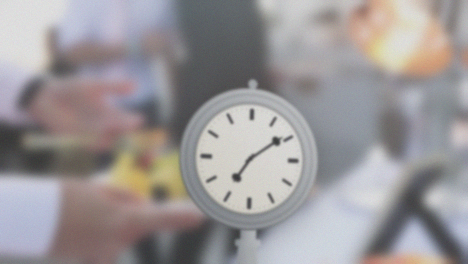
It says 7 h 09 min
